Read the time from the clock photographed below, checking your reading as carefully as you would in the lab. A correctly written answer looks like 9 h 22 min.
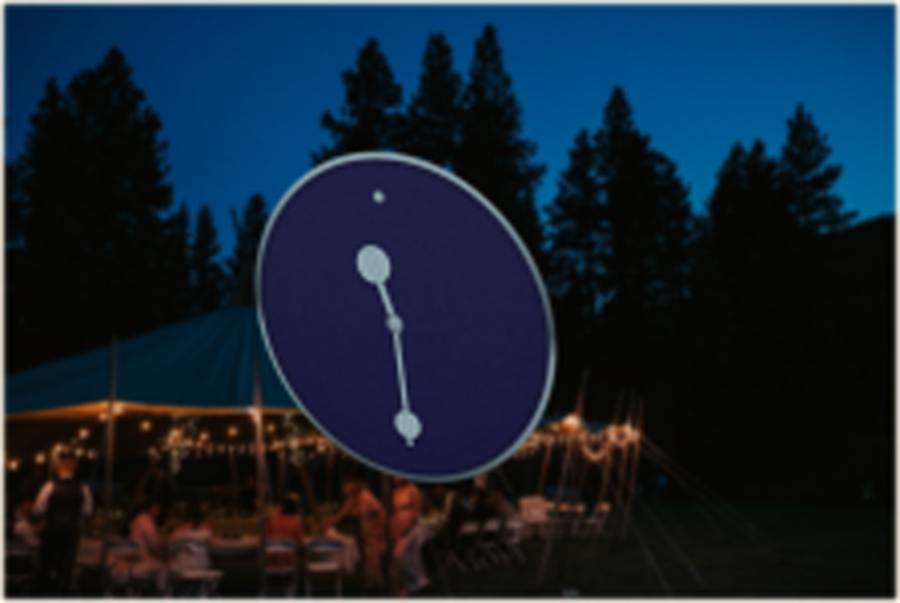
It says 11 h 30 min
